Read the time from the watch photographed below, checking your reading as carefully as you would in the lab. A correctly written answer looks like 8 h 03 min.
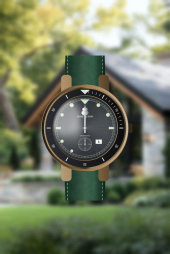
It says 12 h 00 min
